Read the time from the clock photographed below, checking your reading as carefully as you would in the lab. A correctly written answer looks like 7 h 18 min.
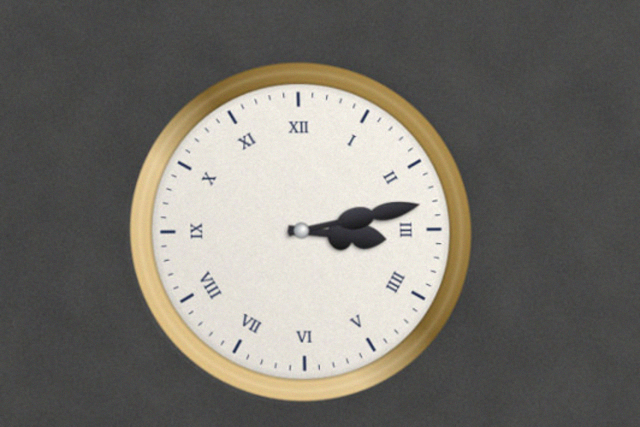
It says 3 h 13 min
